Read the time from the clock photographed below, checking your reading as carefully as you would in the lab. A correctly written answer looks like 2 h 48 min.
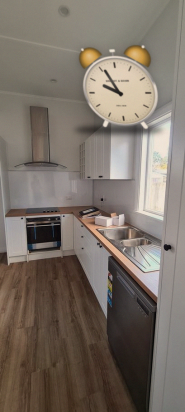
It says 9 h 56 min
